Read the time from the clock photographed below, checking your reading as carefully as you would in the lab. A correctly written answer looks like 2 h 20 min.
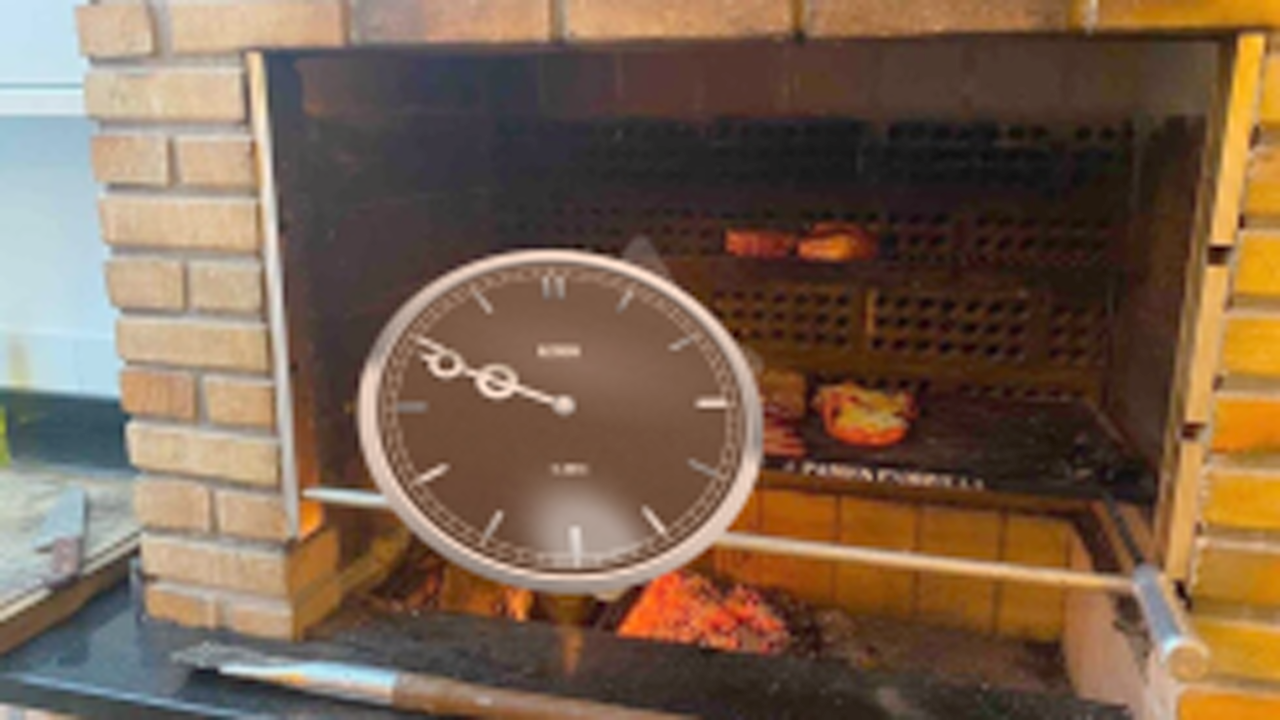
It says 9 h 49 min
